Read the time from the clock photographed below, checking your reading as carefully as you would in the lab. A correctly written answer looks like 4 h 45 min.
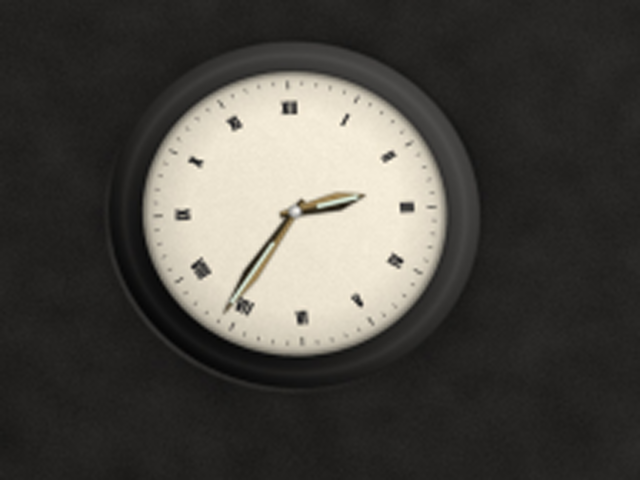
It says 2 h 36 min
